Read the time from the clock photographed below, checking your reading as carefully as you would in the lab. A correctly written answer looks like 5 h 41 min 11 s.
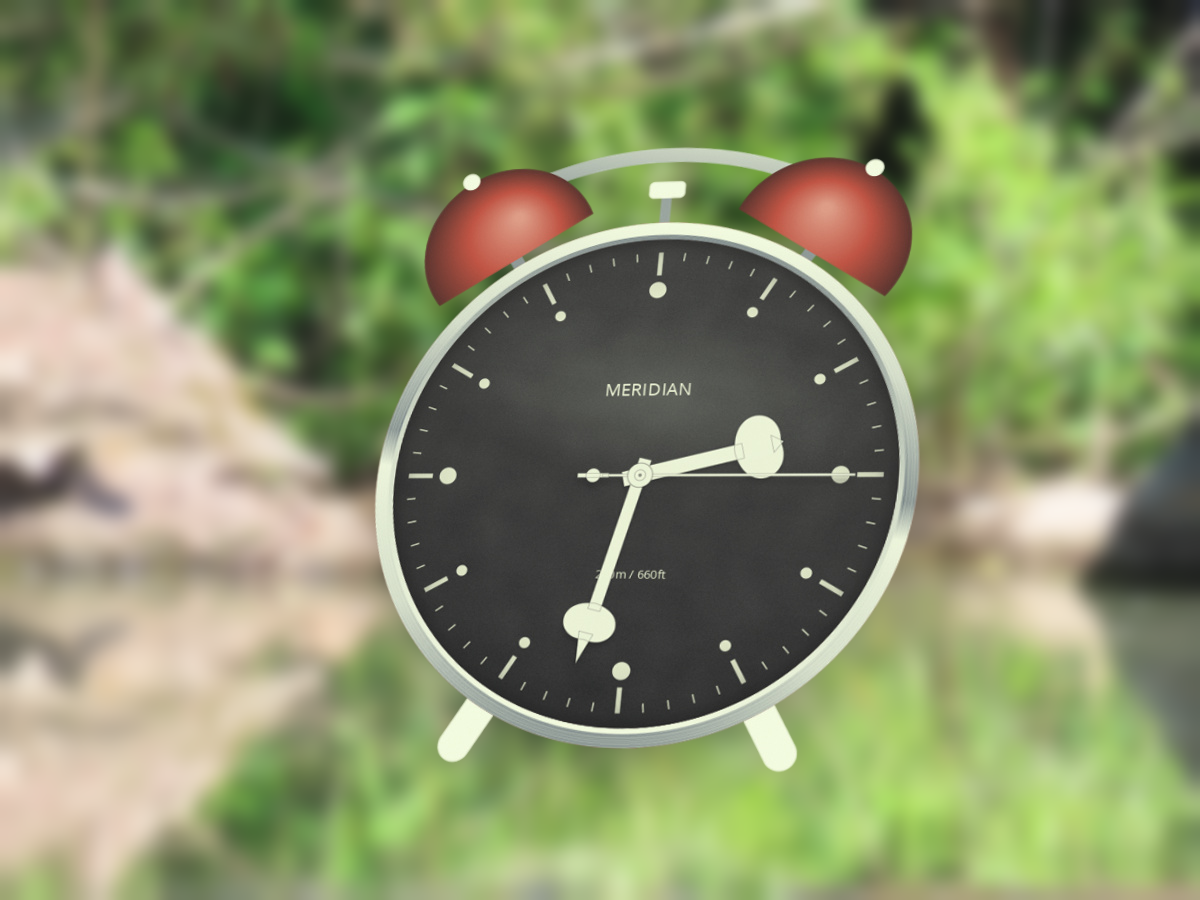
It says 2 h 32 min 15 s
